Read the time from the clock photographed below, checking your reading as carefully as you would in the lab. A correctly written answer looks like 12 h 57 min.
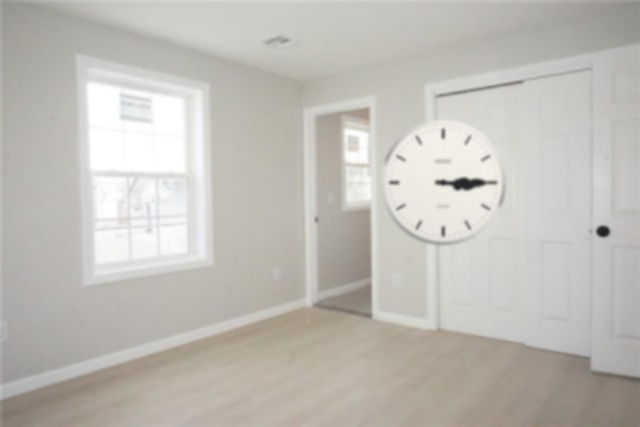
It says 3 h 15 min
